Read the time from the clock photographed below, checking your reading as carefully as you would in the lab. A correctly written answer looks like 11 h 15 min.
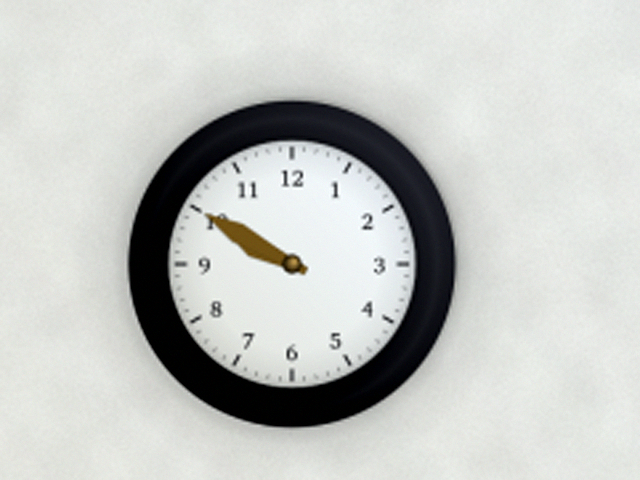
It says 9 h 50 min
